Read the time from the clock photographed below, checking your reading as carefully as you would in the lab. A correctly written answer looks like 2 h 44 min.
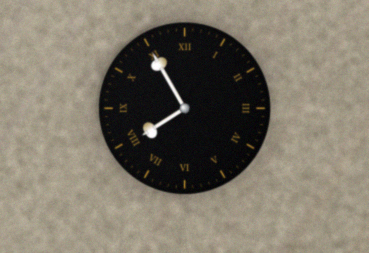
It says 7 h 55 min
